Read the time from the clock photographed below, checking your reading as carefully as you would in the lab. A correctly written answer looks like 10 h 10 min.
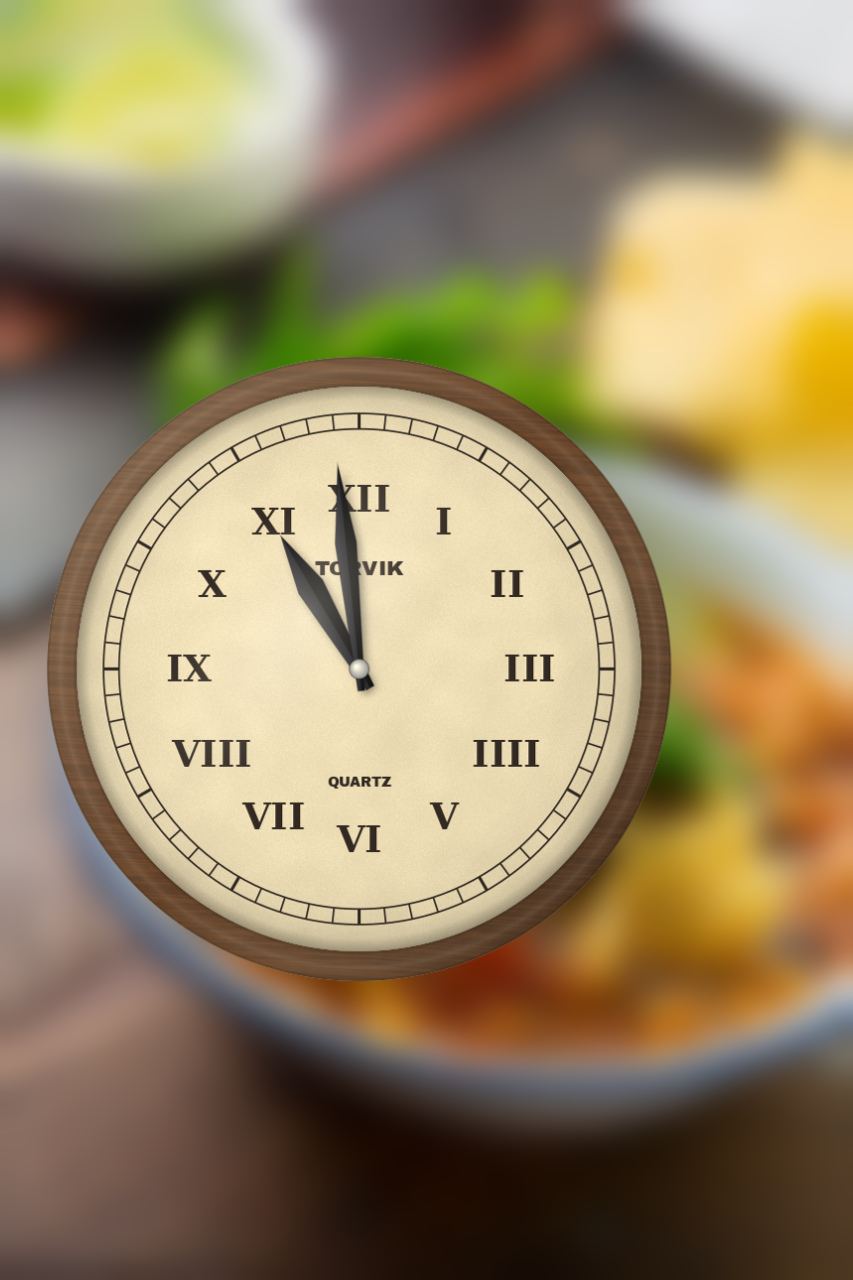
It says 10 h 59 min
